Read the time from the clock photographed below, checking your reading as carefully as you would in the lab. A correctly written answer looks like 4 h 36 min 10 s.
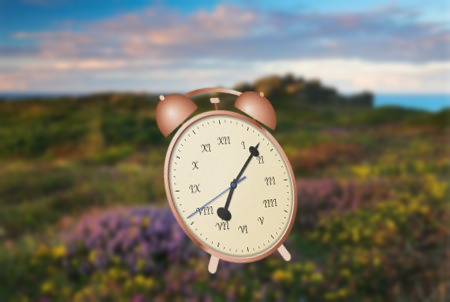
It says 7 h 07 min 41 s
